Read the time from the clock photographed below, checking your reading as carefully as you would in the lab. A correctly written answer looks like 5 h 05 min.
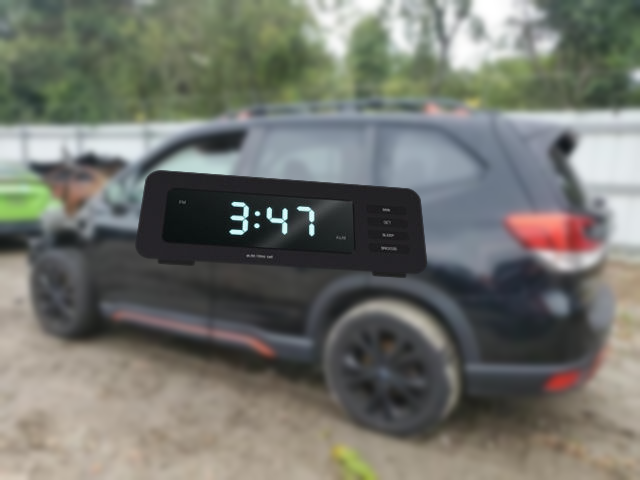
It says 3 h 47 min
